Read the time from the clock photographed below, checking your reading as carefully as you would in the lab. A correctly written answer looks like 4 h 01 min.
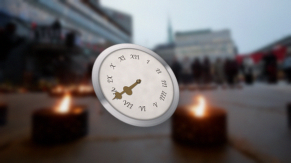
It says 7 h 39 min
